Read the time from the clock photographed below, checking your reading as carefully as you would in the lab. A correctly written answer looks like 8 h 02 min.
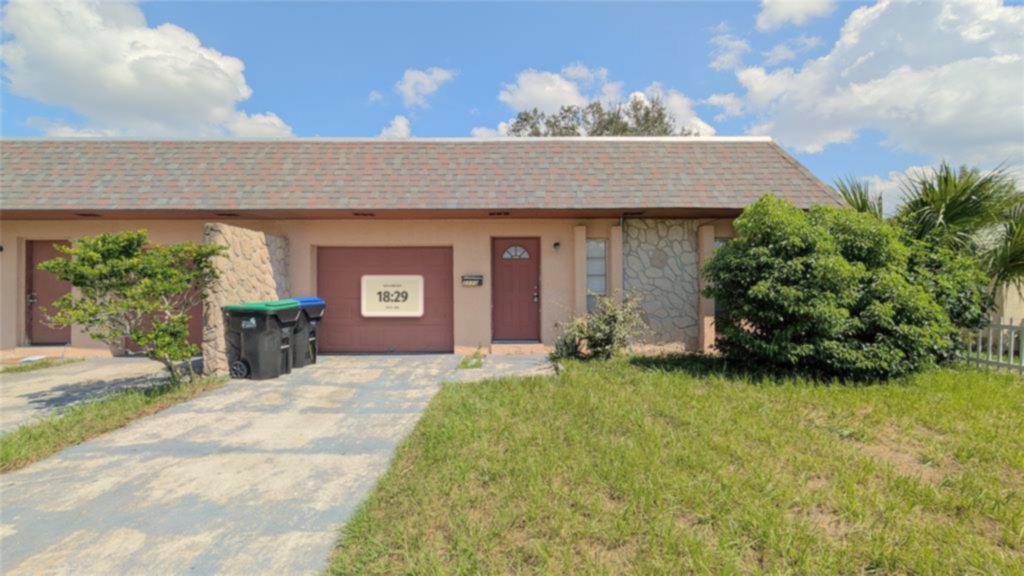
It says 18 h 29 min
